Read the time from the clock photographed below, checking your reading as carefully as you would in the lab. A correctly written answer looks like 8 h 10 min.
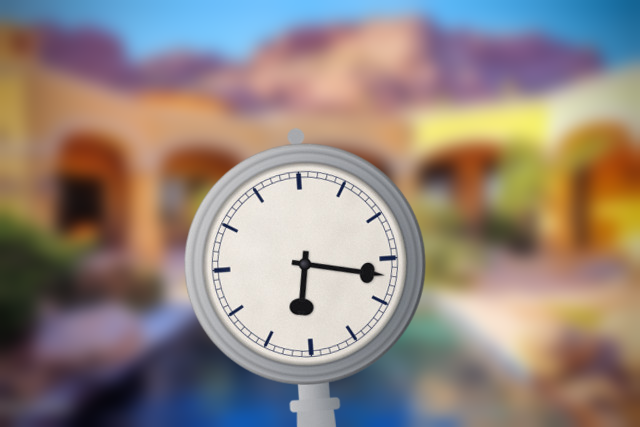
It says 6 h 17 min
